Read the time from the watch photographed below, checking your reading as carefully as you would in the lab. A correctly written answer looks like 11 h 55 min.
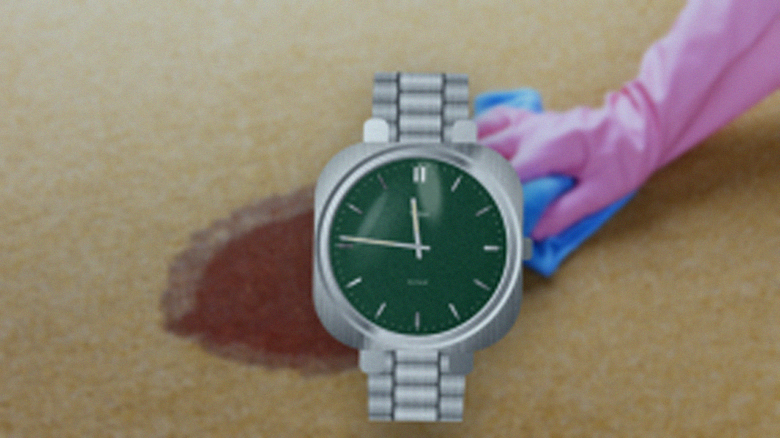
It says 11 h 46 min
